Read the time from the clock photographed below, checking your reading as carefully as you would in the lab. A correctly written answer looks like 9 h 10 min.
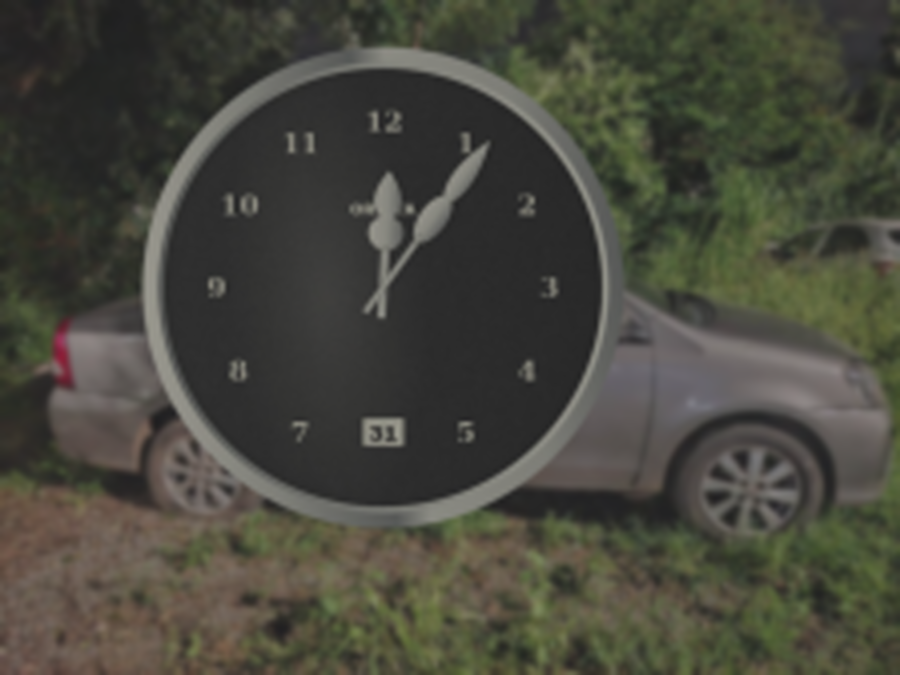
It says 12 h 06 min
